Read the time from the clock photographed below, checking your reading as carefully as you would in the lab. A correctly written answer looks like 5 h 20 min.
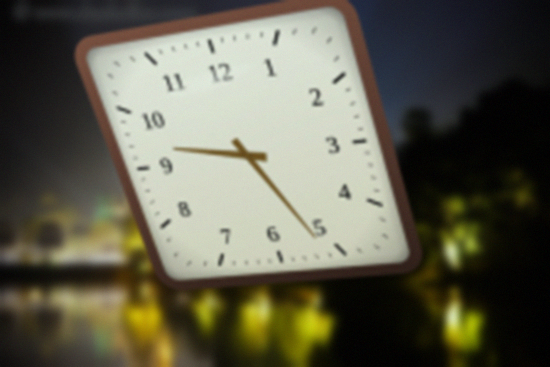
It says 9 h 26 min
